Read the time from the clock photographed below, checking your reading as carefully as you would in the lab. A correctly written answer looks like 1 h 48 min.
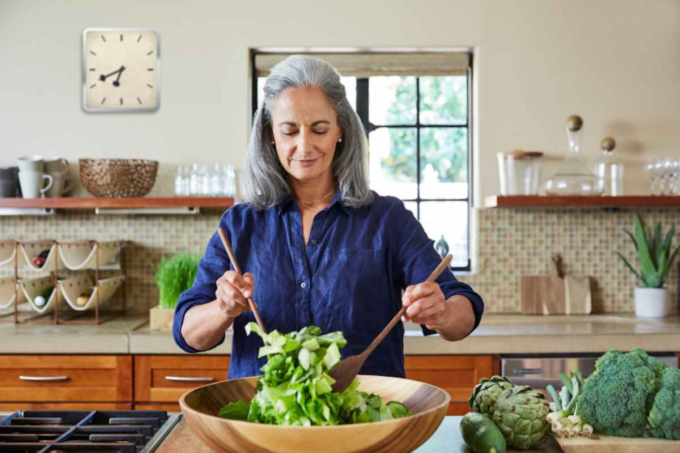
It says 6 h 41 min
